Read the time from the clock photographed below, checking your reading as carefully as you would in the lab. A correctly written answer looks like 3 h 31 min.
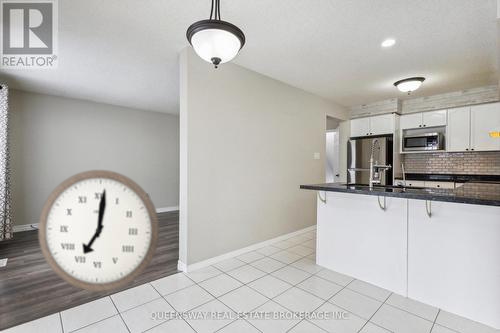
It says 7 h 01 min
